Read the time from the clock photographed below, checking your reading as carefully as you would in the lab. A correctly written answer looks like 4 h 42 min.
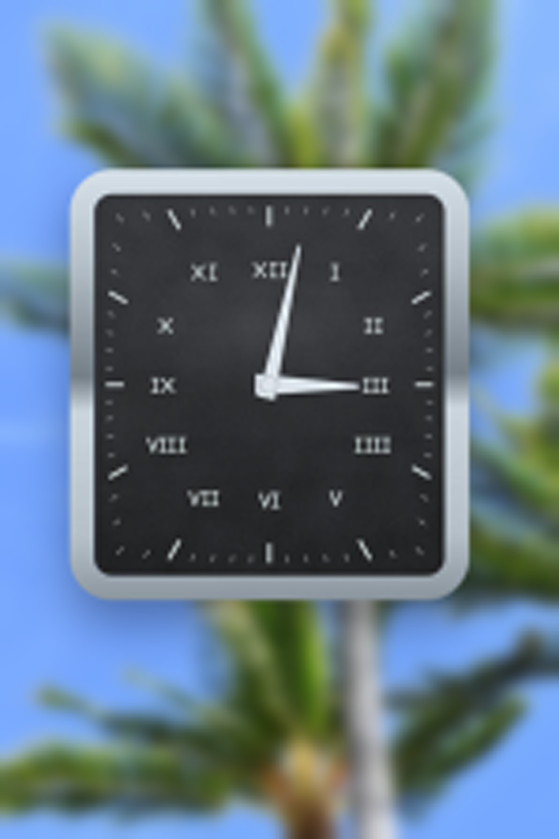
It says 3 h 02 min
